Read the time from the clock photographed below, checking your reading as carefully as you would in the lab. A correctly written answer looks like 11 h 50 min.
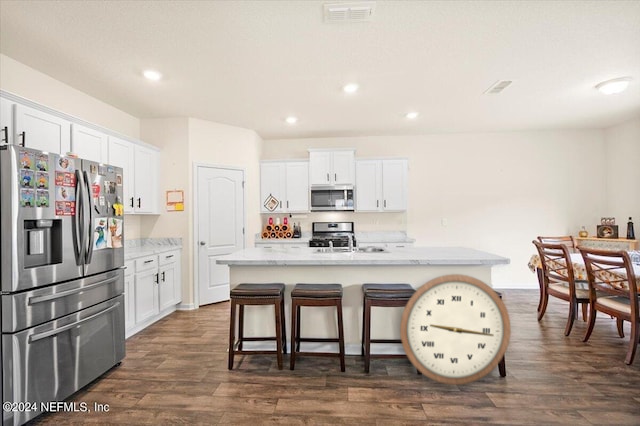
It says 9 h 16 min
